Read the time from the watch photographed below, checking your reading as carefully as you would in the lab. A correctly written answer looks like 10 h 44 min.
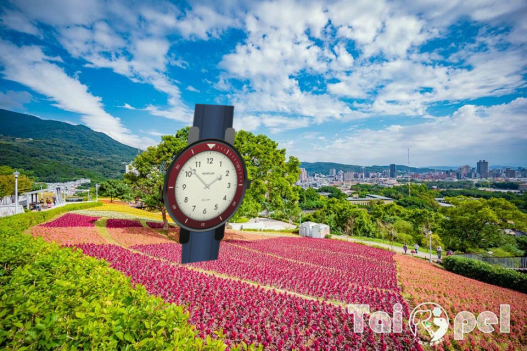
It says 1 h 52 min
